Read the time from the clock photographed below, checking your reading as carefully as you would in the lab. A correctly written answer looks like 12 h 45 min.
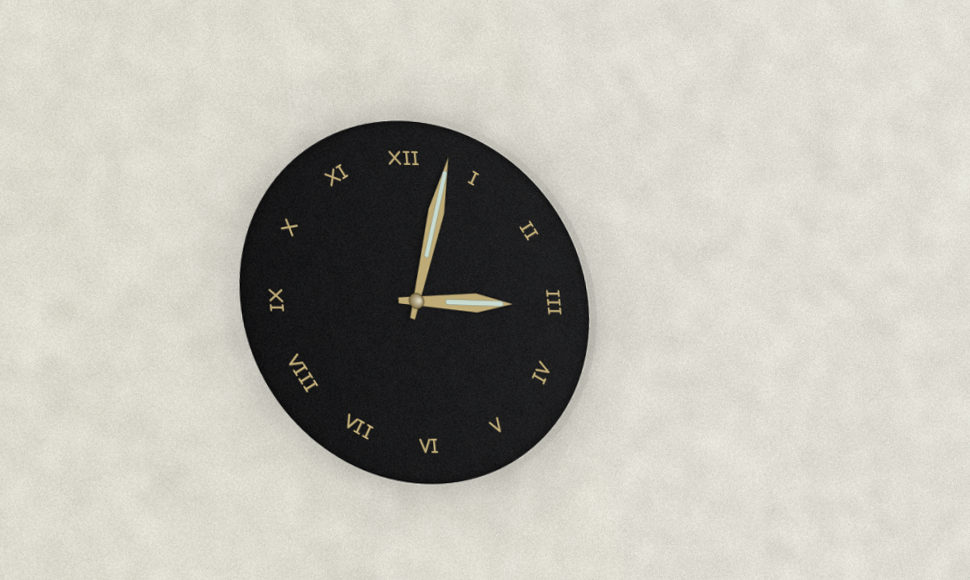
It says 3 h 03 min
